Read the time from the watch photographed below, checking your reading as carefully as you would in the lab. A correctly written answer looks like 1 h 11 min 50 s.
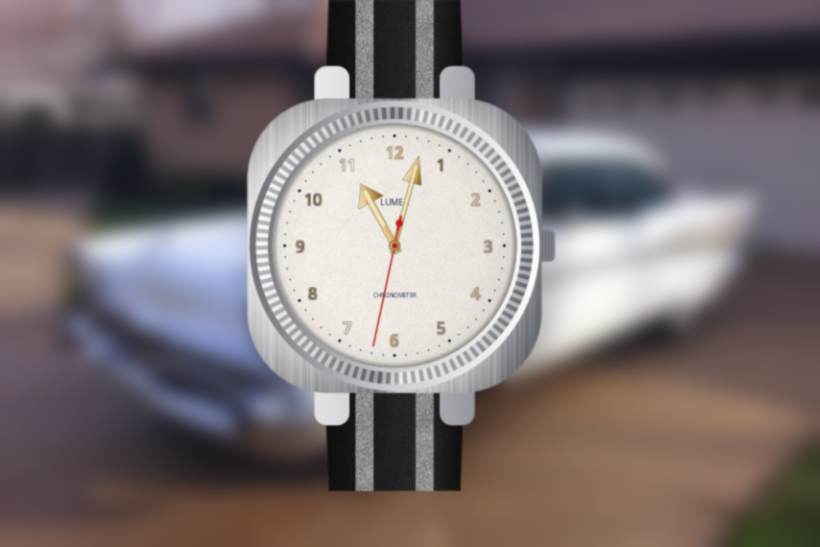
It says 11 h 02 min 32 s
